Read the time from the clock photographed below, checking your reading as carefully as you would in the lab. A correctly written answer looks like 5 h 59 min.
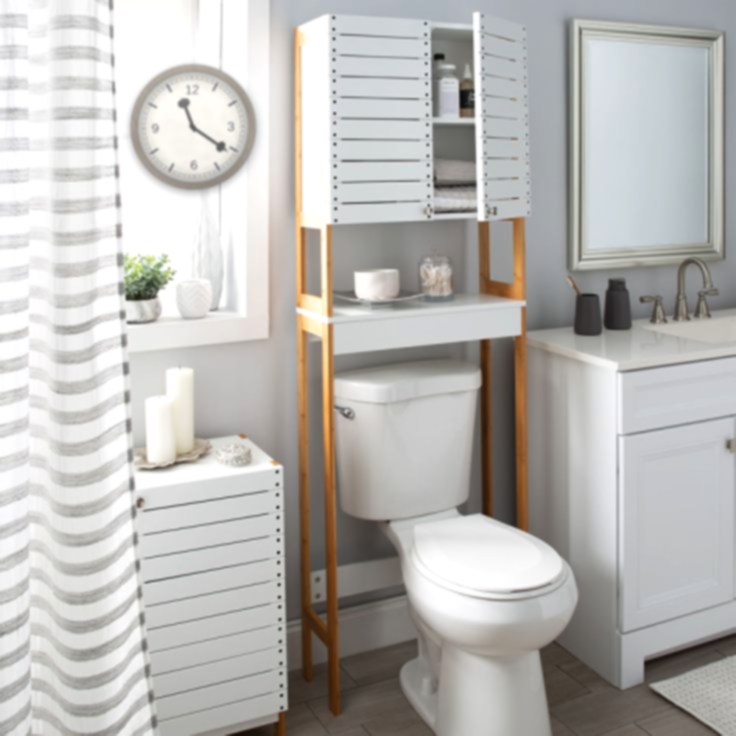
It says 11 h 21 min
